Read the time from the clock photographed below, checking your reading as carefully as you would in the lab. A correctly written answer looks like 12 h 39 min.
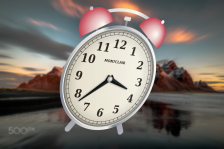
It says 3 h 38 min
